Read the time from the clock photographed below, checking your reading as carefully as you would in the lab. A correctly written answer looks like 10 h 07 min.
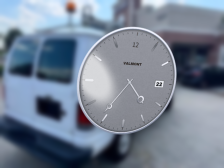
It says 4 h 36 min
